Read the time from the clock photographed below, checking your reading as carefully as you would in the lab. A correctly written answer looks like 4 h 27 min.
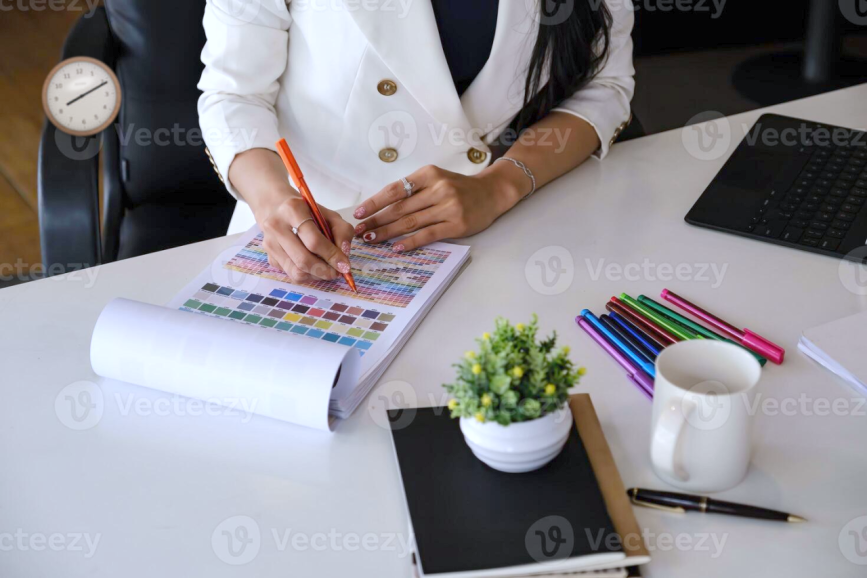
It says 8 h 11 min
